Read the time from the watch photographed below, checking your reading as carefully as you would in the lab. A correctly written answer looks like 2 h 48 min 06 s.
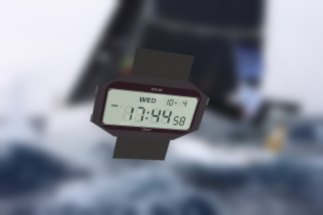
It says 17 h 44 min 58 s
